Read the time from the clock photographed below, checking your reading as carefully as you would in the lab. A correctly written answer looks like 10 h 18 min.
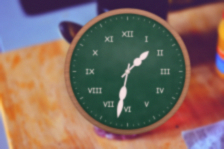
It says 1 h 32 min
